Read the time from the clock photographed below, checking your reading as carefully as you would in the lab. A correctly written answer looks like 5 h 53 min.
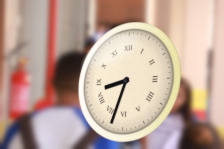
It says 8 h 33 min
